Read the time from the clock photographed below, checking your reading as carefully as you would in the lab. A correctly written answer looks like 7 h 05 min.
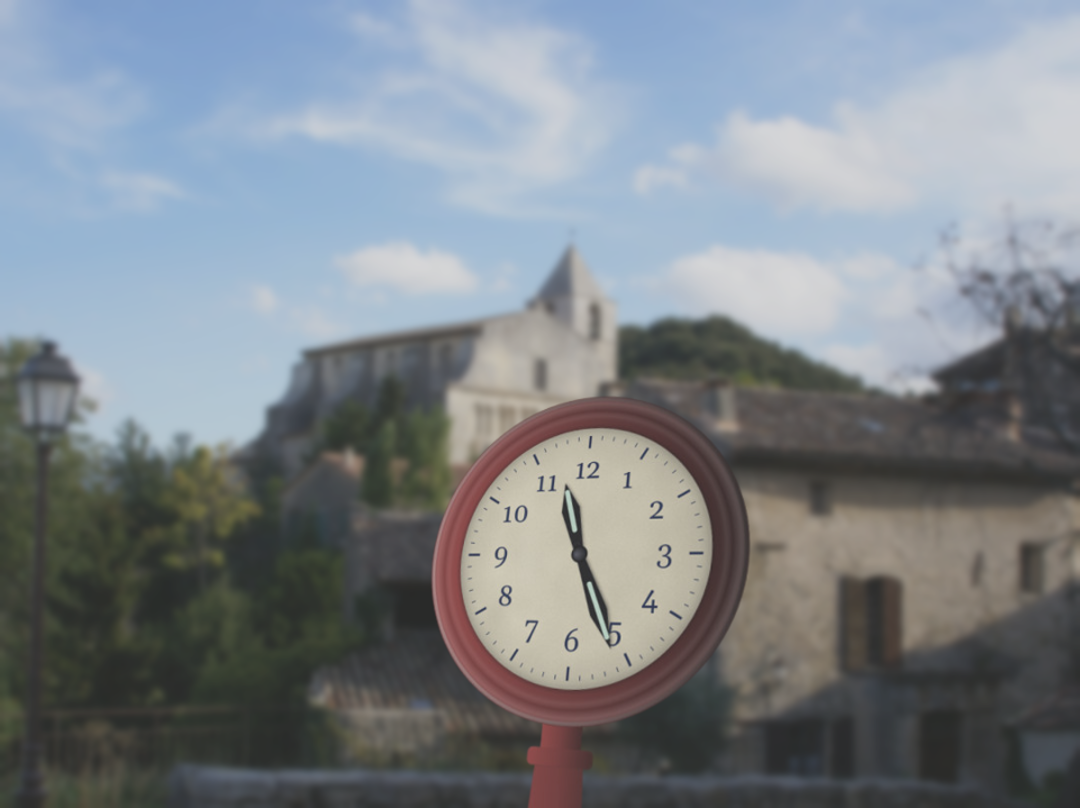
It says 11 h 26 min
